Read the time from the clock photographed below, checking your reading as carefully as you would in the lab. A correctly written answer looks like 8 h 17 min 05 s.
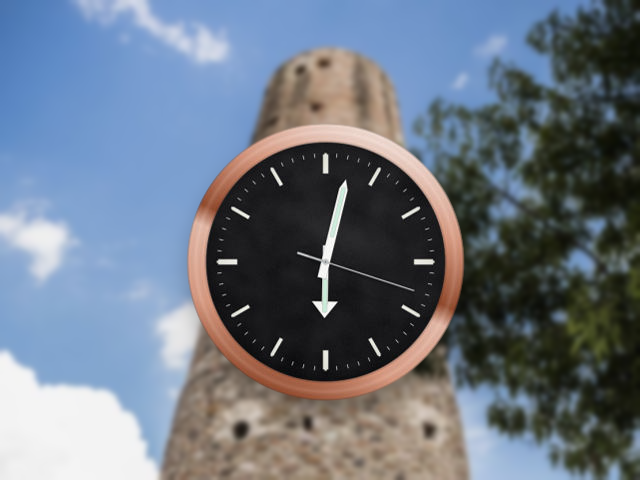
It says 6 h 02 min 18 s
